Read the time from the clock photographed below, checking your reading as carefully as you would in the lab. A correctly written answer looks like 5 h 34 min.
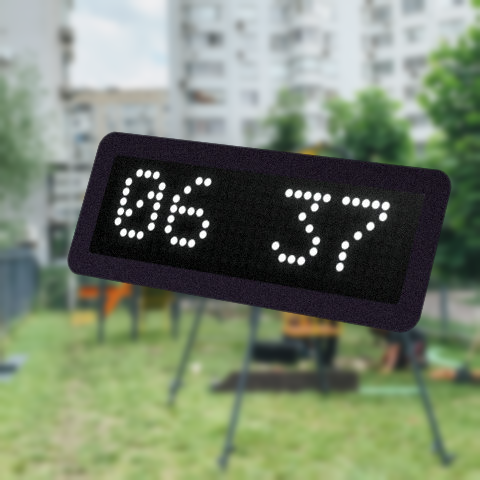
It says 6 h 37 min
